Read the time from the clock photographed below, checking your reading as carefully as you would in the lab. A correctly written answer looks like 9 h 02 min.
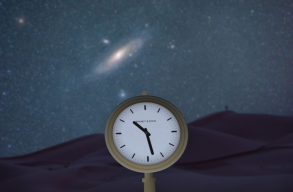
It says 10 h 28 min
